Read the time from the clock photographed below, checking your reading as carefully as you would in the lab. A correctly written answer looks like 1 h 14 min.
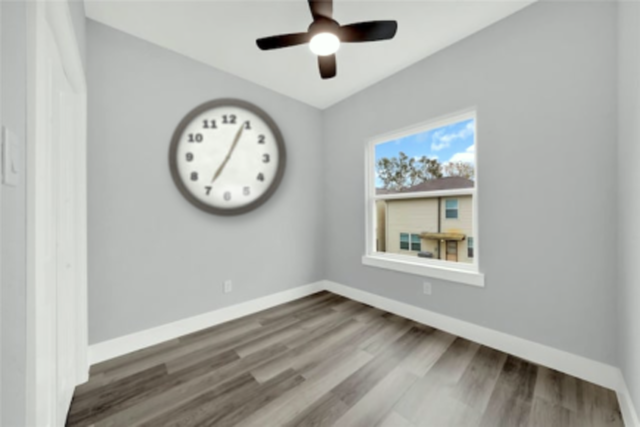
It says 7 h 04 min
